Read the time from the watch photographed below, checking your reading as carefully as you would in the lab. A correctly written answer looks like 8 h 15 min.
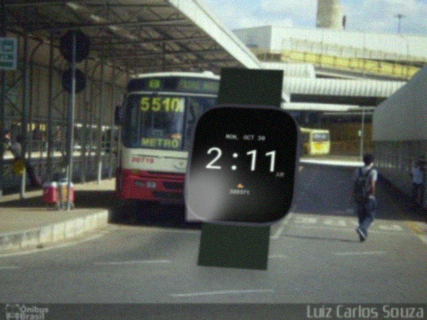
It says 2 h 11 min
